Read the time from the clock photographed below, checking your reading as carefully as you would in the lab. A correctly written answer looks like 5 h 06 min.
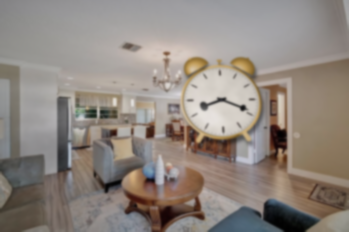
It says 8 h 19 min
